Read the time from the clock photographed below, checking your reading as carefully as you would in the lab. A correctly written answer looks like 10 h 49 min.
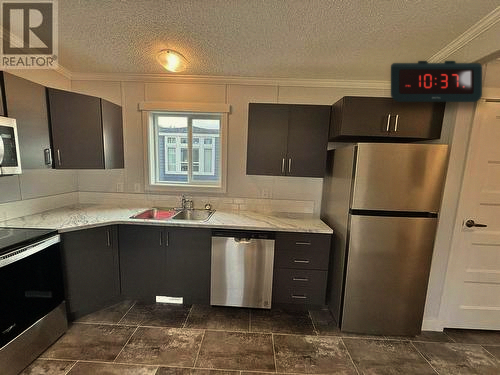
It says 10 h 37 min
